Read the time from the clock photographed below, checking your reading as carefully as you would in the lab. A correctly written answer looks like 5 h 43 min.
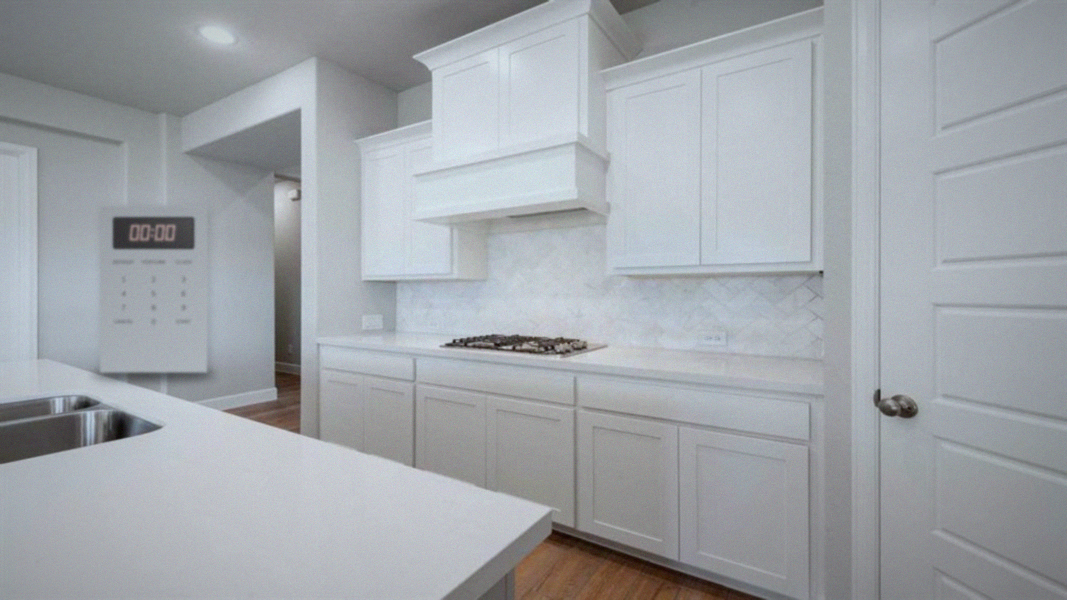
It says 0 h 00 min
